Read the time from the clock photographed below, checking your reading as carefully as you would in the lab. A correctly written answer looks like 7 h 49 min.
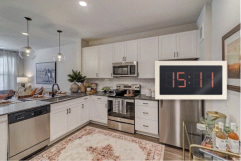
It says 15 h 11 min
